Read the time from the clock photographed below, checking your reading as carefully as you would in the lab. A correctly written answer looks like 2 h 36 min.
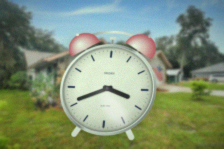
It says 3 h 41 min
